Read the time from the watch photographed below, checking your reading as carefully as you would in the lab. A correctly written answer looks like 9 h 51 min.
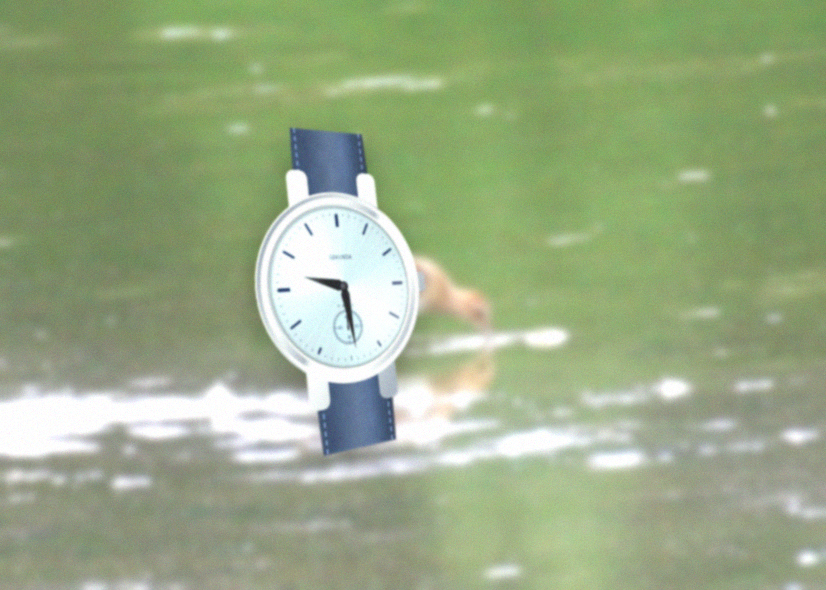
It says 9 h 29 min
